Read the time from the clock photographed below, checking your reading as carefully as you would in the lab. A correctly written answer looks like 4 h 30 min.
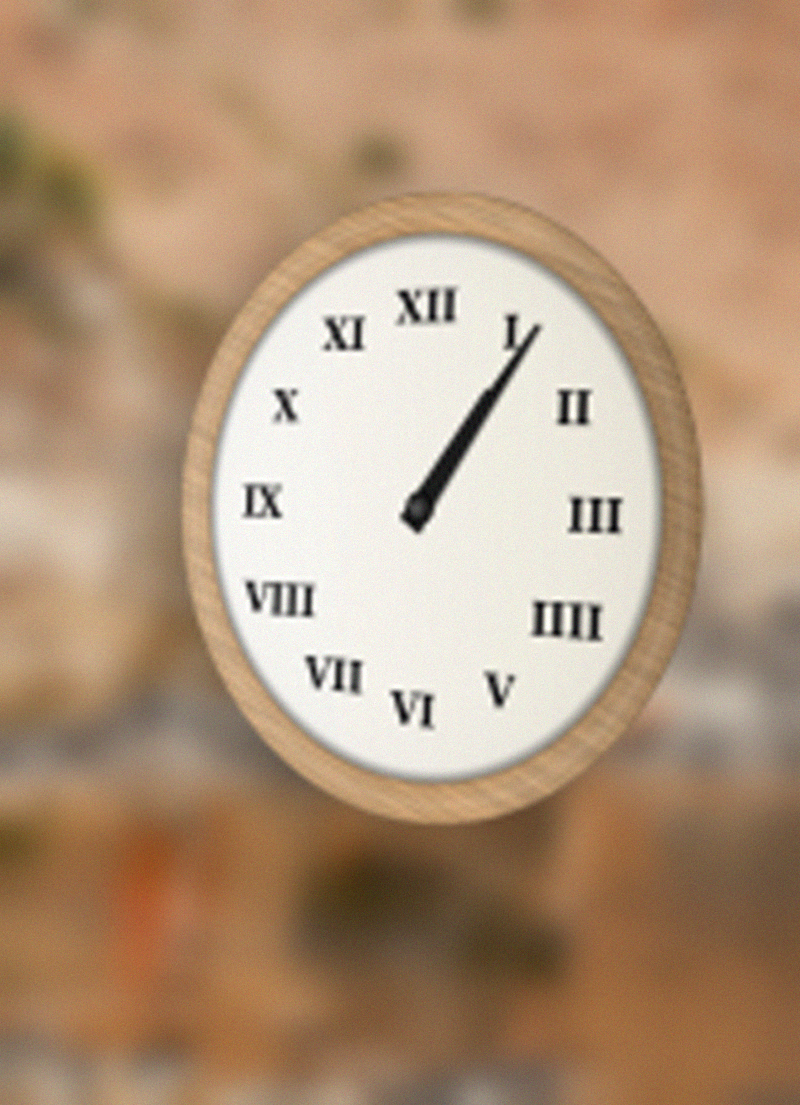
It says 1 h 06 min
